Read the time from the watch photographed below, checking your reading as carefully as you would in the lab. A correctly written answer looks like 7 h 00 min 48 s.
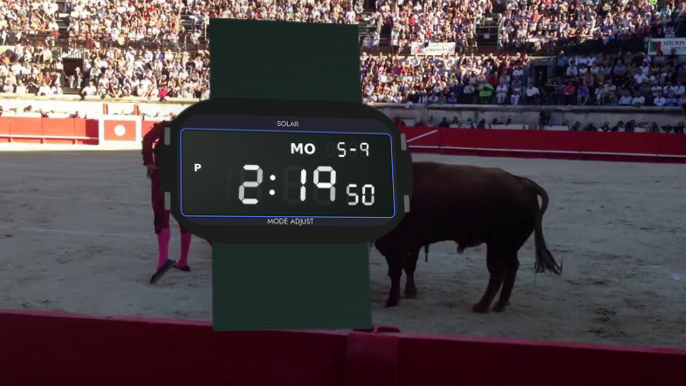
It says 2 h 19 min 50 s
